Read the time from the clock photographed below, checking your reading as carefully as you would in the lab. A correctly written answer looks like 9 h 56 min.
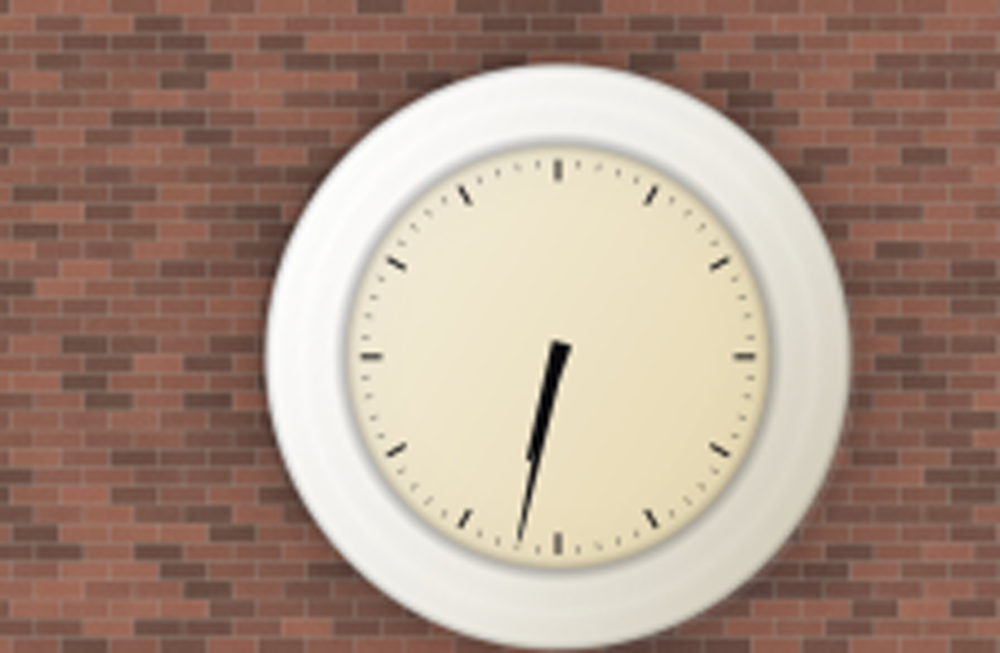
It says 6 h 32 min
